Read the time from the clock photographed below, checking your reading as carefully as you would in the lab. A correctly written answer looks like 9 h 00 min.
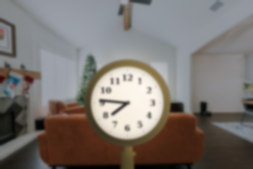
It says 7 h 46 min
